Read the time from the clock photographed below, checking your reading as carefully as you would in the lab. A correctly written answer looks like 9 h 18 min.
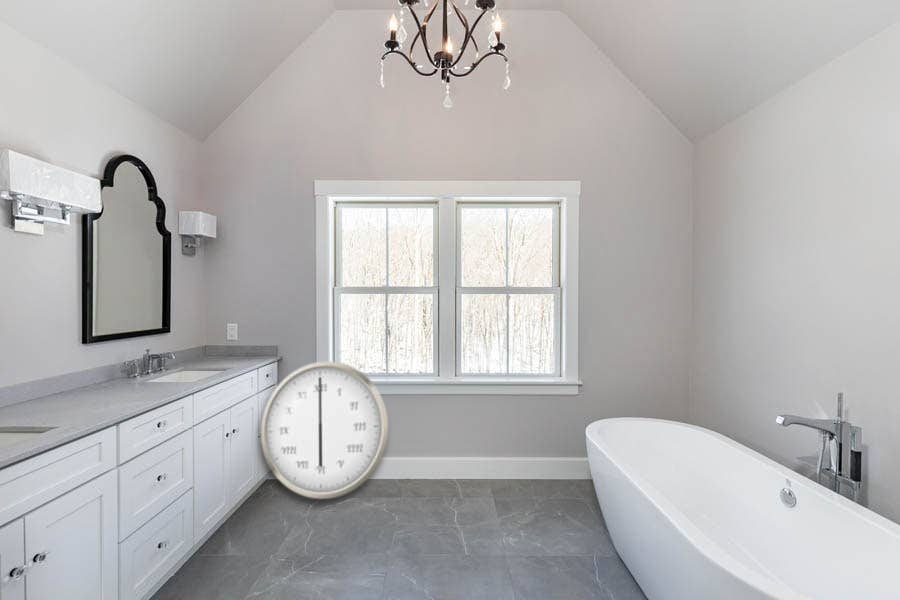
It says 6 h 00 min
